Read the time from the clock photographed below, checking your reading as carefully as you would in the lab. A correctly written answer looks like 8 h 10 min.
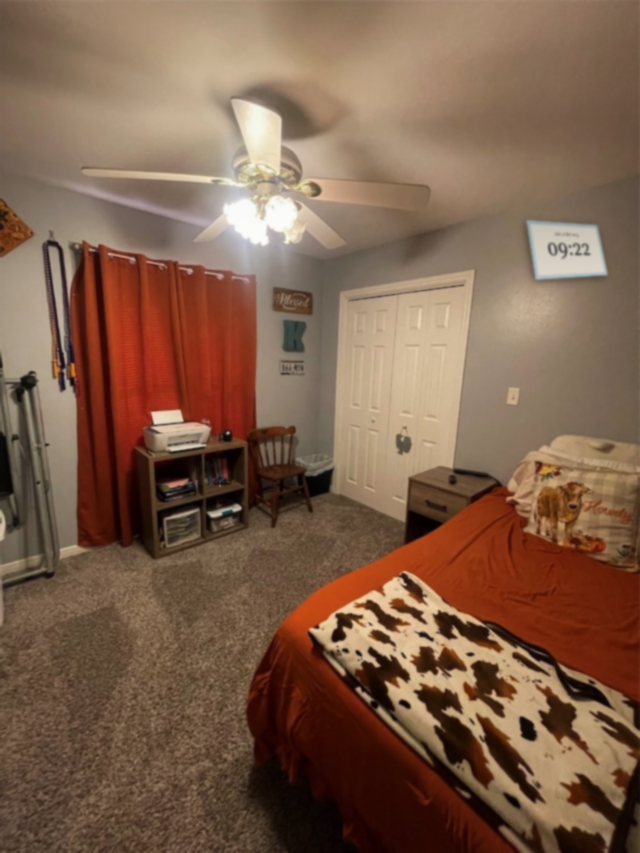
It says 9 h 22 min
